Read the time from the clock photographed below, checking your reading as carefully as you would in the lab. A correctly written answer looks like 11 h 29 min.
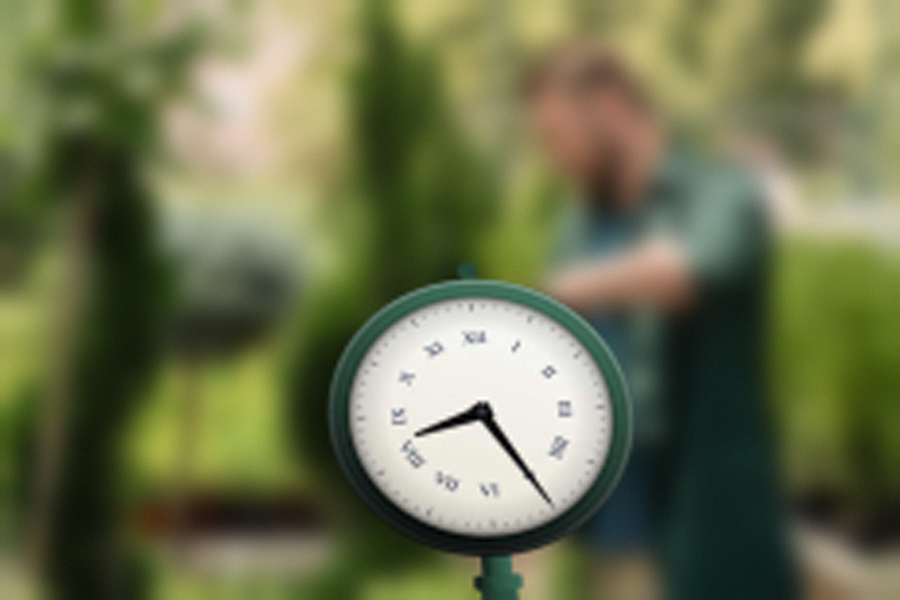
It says 8 h 25 min
